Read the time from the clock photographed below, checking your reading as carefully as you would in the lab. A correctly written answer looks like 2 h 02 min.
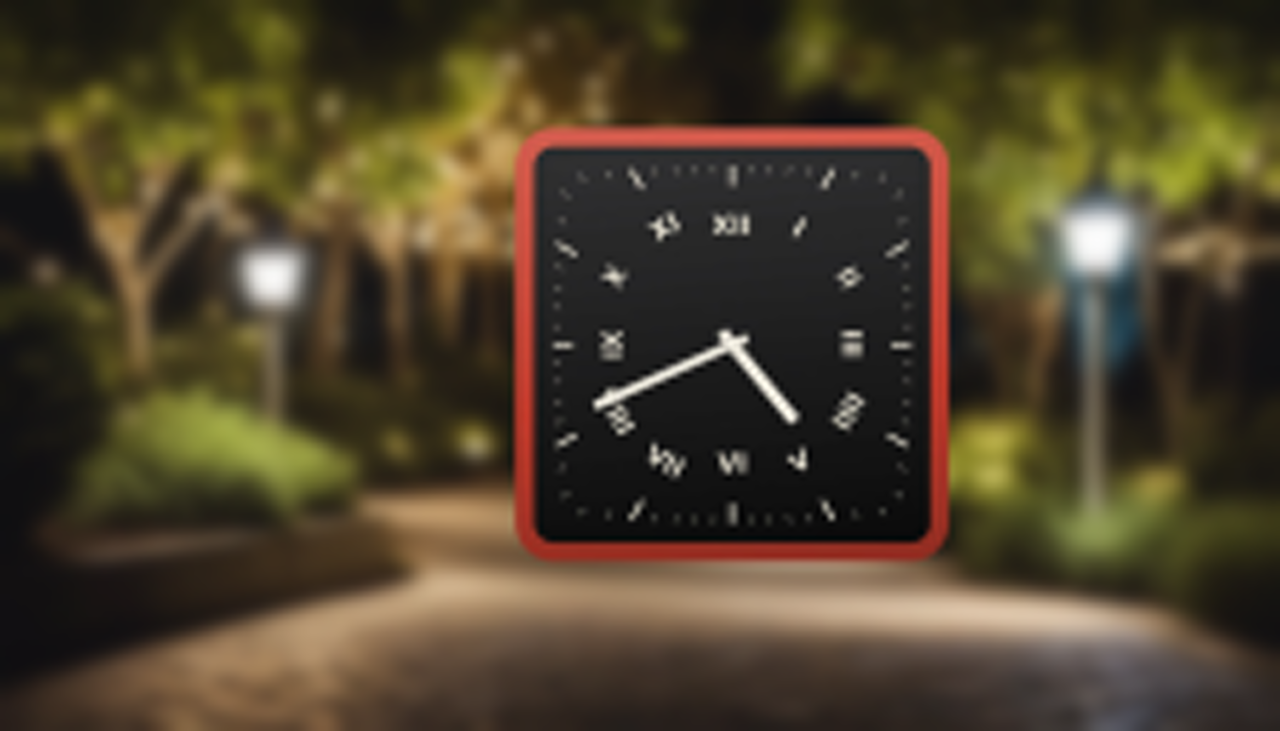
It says 4 h 41 min
